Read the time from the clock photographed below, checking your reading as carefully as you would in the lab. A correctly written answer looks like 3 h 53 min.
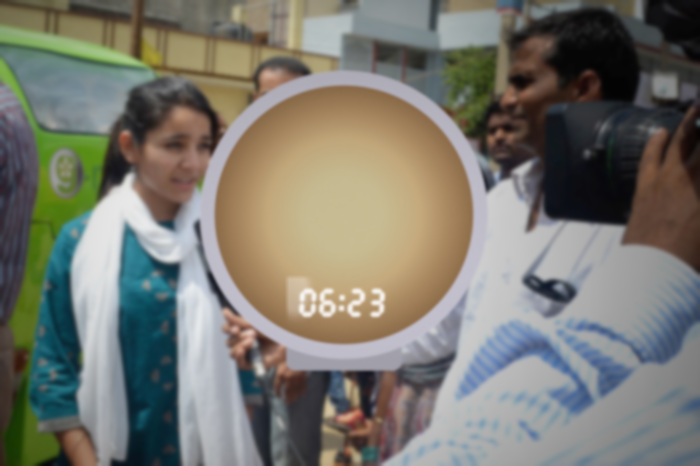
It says 6 h 23 min
